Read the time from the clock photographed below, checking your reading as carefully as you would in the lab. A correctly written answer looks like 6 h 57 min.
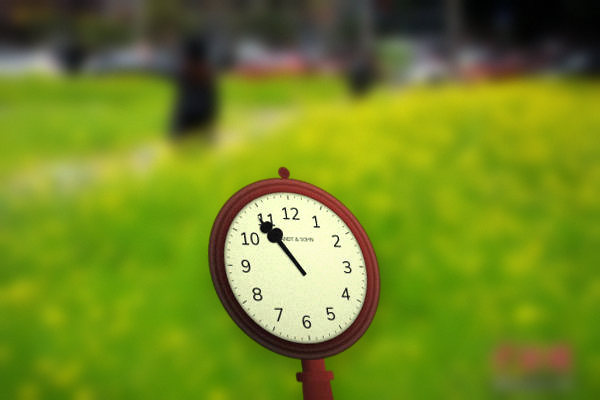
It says 10 h 54 min
